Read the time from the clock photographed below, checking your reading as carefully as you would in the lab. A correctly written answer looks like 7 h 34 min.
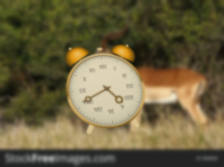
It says 4 h 41 min
